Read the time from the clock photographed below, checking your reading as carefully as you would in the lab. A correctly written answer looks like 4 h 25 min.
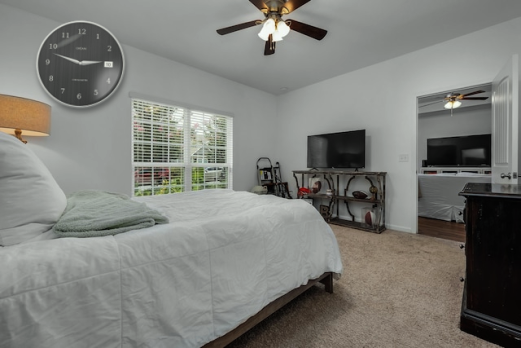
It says 2 h 48 min
